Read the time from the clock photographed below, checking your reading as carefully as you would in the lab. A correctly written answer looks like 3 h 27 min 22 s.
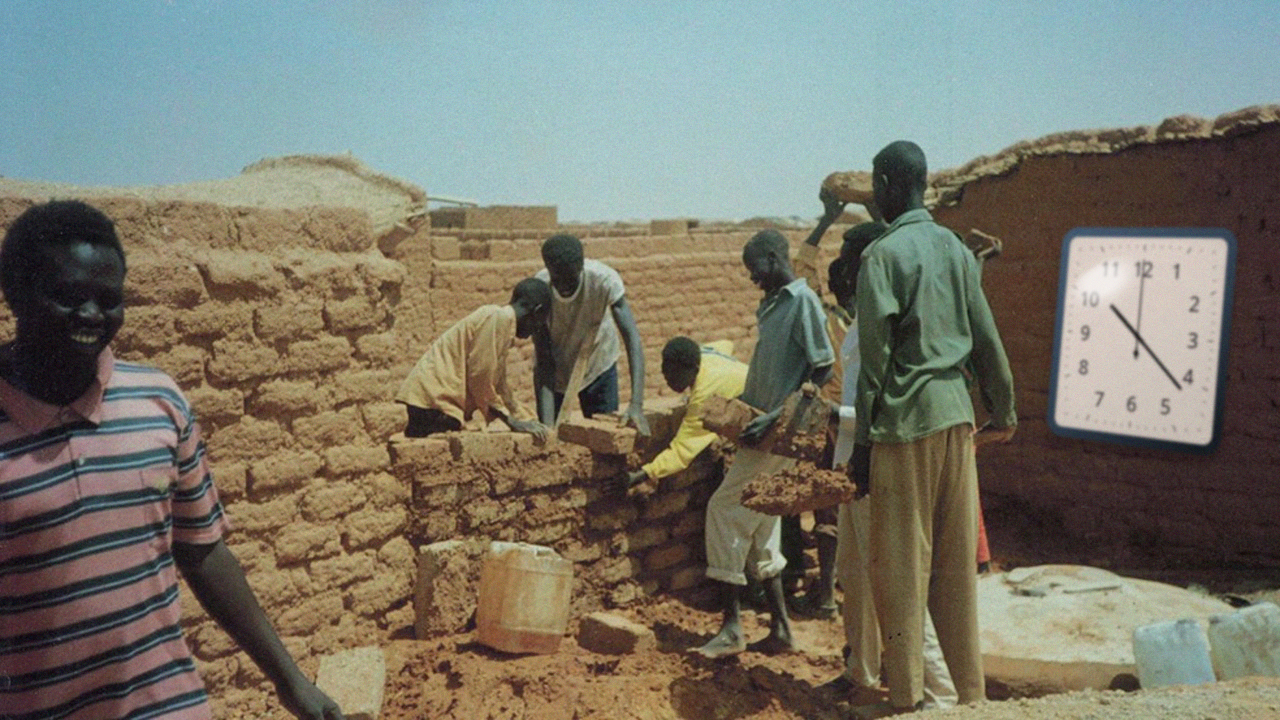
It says 10 h 22 min 00 s
